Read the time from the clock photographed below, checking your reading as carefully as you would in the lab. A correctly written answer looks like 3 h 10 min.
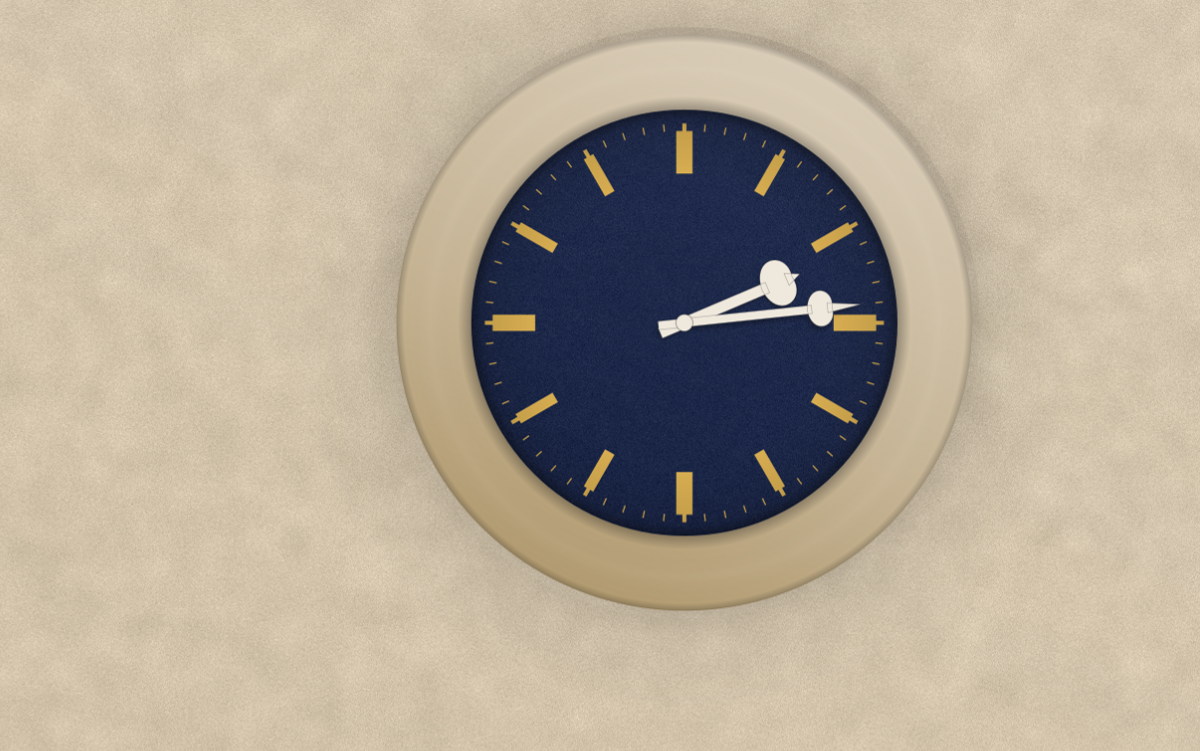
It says 2 h 14 min
